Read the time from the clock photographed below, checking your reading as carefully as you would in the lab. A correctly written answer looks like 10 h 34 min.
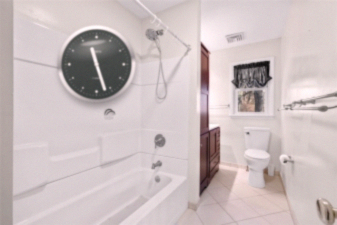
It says 11 h 27 min
